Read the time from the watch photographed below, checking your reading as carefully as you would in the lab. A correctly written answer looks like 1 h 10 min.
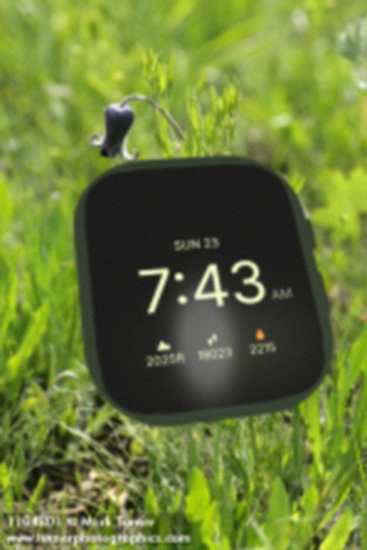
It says 7 h 43 min
